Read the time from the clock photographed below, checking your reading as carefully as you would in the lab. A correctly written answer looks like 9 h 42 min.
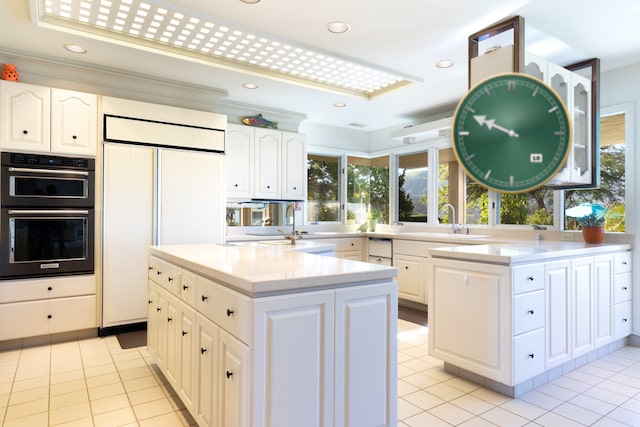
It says 9 h 49 min
